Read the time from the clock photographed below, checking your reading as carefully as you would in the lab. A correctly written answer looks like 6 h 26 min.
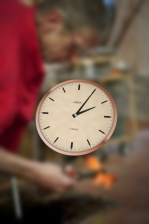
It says 2 h 05 min
